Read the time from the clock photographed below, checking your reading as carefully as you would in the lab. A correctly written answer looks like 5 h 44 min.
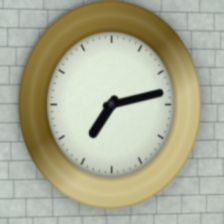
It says 7 h 13 min
